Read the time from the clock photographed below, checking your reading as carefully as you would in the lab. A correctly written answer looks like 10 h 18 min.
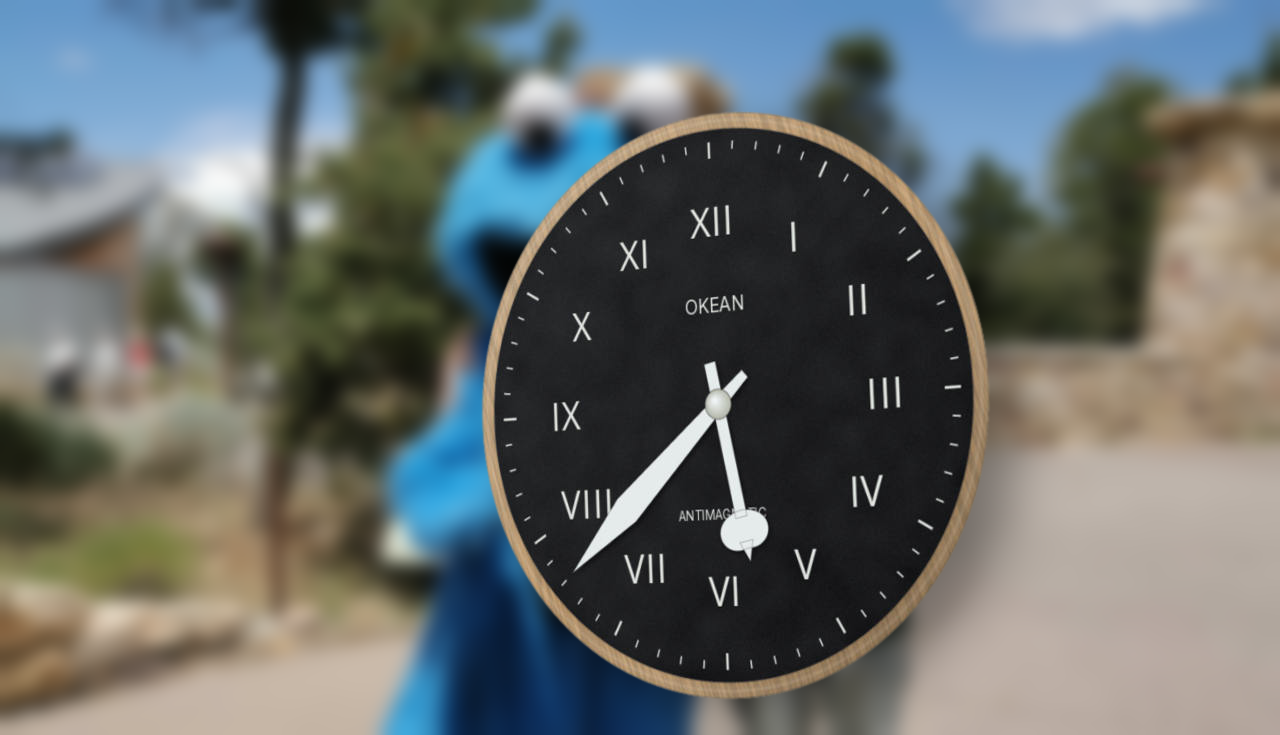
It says 5 h 38 min
